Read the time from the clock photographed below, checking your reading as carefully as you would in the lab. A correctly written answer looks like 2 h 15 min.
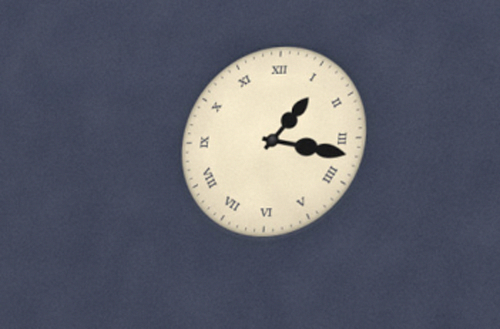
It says 1 h 17 min
